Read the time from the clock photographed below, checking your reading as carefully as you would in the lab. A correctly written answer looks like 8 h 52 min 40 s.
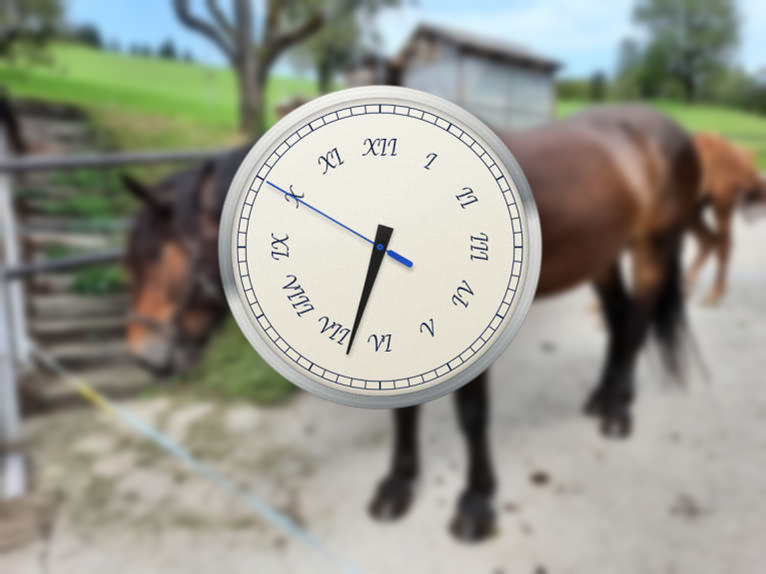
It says 6 h 32 min 50 s
